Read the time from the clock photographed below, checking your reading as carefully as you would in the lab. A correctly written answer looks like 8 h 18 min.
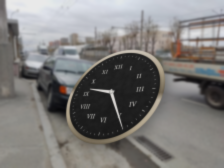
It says 9 h 25 min
